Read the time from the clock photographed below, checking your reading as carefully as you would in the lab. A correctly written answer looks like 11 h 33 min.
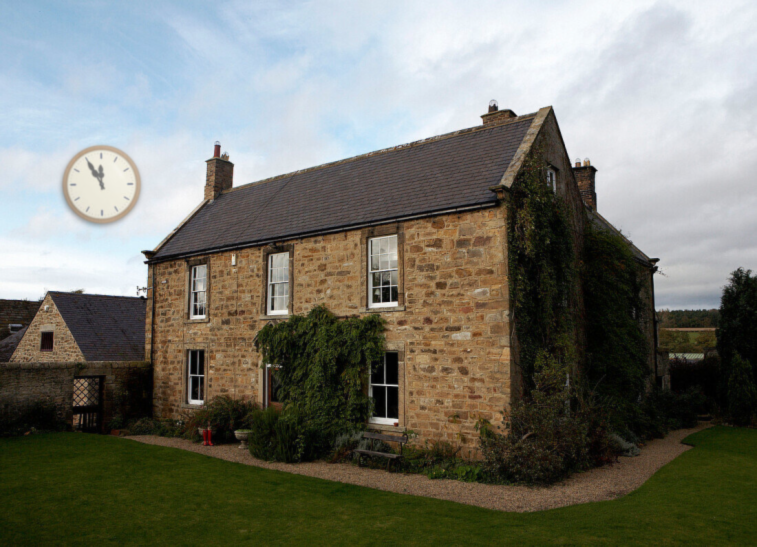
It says 11 h 55 min
